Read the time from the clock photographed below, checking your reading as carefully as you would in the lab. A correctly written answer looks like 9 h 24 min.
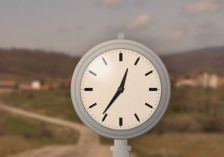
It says 12 h 36 min
